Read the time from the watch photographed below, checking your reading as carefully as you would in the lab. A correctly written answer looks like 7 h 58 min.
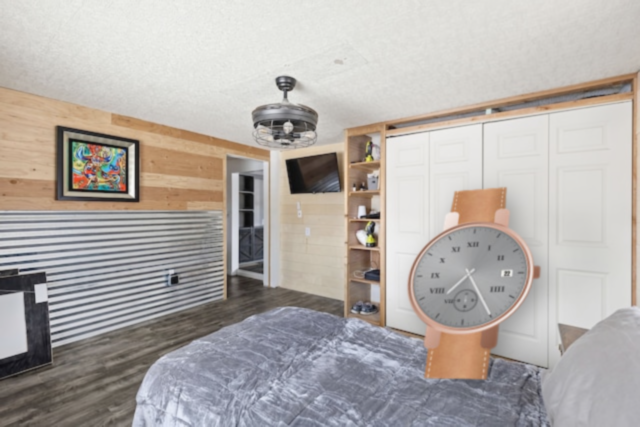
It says 7 h 25 min
